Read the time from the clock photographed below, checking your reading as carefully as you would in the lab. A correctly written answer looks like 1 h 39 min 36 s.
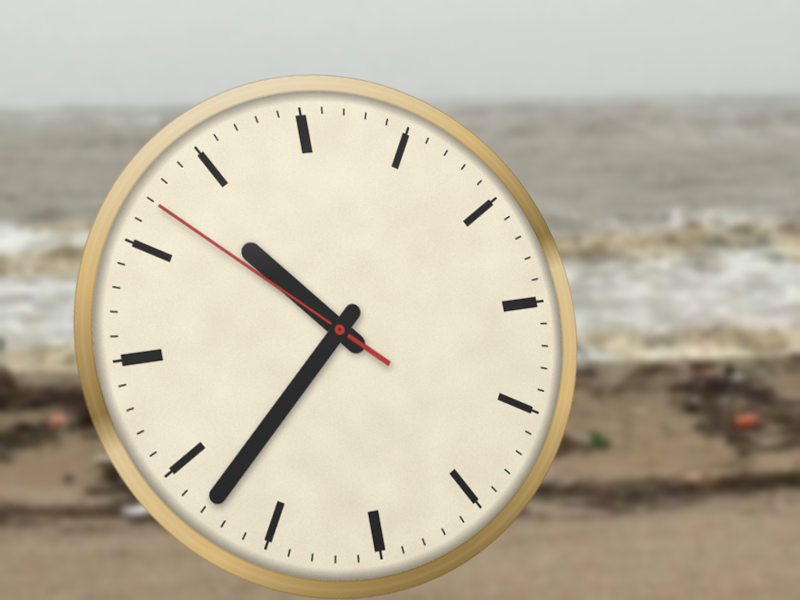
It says 10 h 37 min 52 s
